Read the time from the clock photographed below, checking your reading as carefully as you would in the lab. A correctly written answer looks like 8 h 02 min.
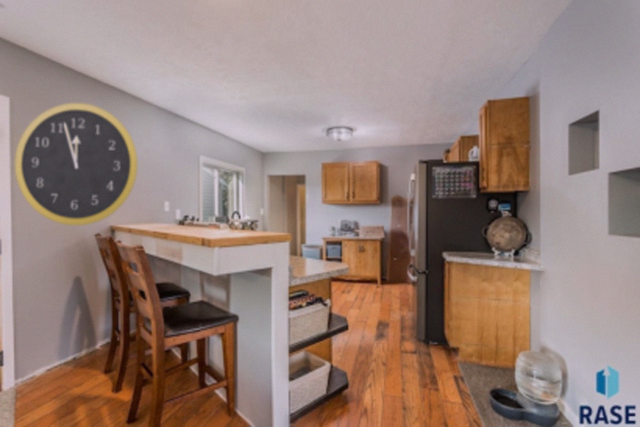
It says 11 h 57 min
